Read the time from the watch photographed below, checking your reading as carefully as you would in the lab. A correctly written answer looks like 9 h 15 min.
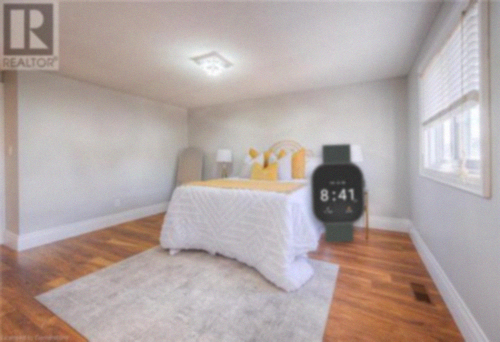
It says 8 h 41 min
